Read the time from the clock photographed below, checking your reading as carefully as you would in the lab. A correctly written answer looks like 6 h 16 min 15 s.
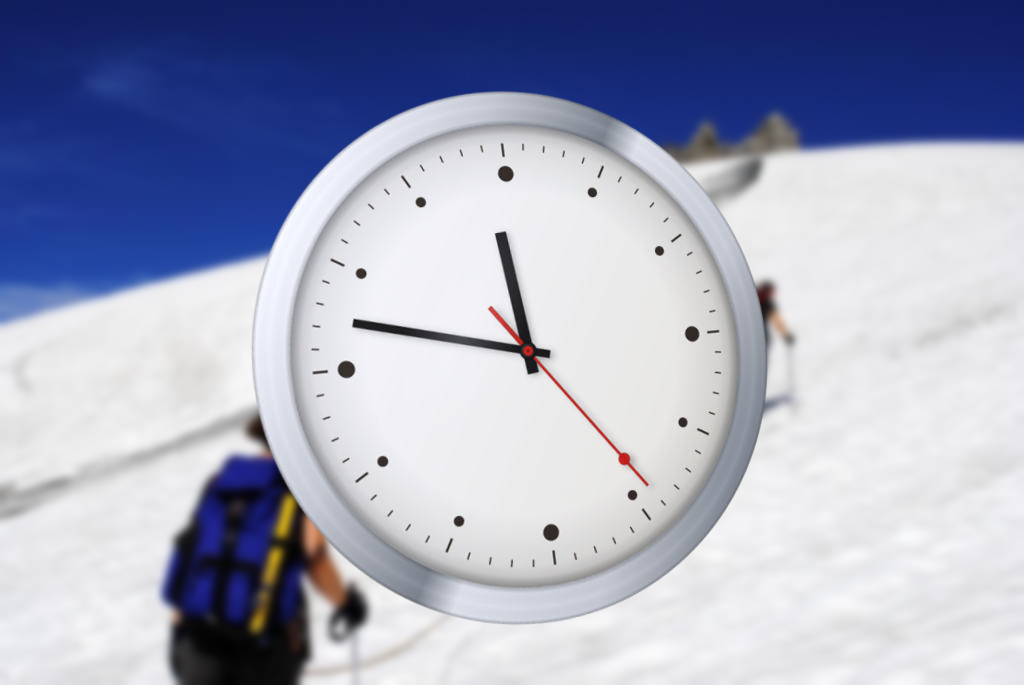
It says 11 h 47 min 24 s
